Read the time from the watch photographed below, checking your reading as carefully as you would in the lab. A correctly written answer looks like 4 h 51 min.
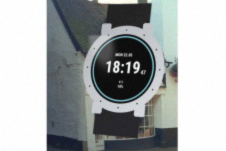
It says 18 h 19 min
